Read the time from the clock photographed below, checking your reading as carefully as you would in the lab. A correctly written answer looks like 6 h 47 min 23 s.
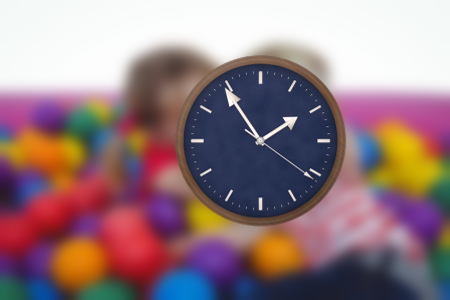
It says 1 h 54 min 21 s
